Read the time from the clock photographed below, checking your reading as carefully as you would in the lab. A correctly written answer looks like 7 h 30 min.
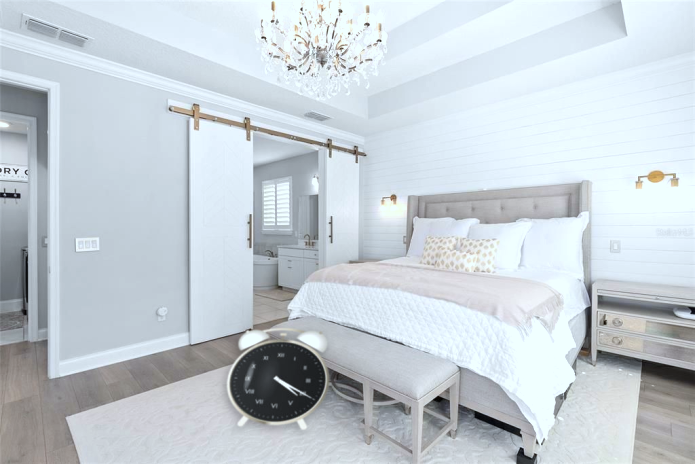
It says 4 h 20 min
